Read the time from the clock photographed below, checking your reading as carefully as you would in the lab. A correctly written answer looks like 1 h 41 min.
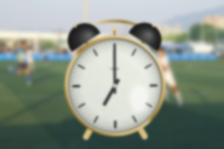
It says 7 h 00 min
